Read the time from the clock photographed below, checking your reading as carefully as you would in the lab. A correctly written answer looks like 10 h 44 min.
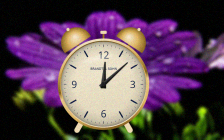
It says 12 h 08 min
